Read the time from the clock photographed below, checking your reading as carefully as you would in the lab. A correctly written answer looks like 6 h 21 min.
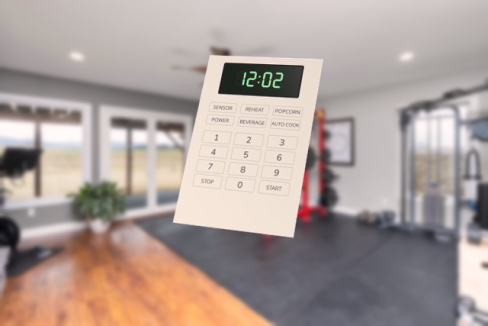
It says 12 h 02 min
